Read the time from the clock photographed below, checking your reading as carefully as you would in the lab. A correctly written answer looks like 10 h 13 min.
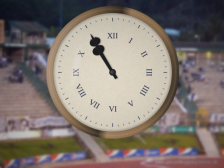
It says 10 h 55 min
